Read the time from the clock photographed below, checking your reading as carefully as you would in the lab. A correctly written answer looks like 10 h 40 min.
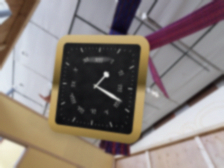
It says 1 h 19 min
